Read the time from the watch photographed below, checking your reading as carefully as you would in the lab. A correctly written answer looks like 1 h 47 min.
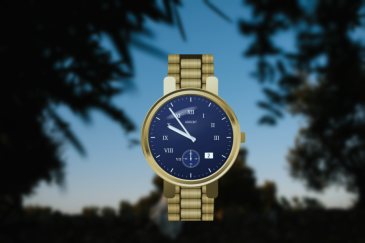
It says 9 h 54 min
